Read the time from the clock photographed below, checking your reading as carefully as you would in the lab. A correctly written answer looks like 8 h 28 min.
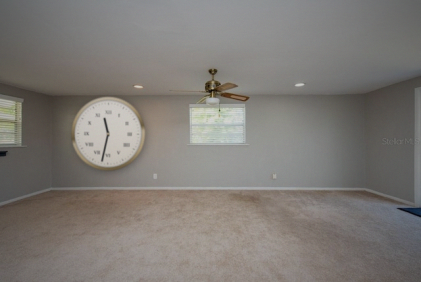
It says 11 h 32 min
